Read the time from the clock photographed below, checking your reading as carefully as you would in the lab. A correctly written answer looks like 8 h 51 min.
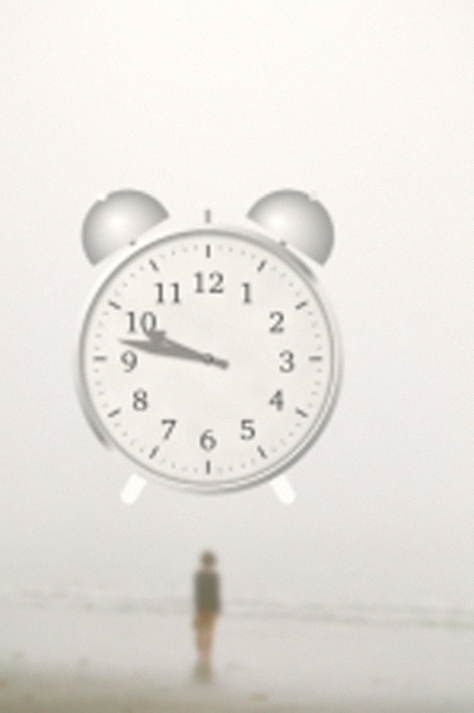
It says 9 h 47 min
